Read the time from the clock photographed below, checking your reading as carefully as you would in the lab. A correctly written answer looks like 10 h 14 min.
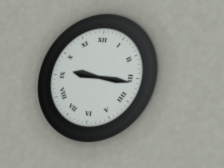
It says 9 h 16 min
